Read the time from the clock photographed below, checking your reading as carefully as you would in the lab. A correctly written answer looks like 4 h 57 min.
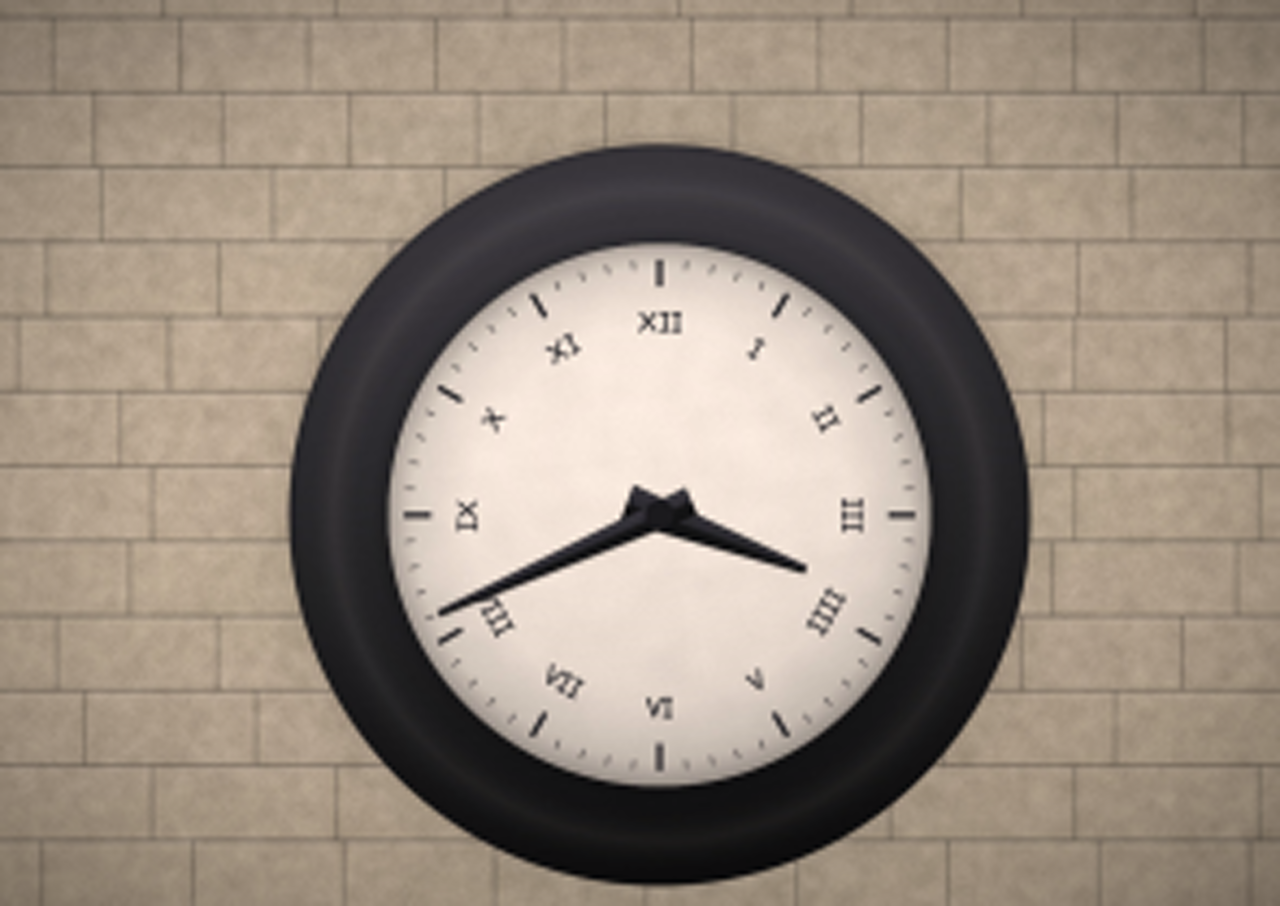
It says 3 h 41 min
